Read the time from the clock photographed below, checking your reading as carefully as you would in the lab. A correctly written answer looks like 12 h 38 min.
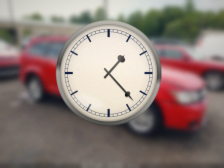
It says 1 h 23 min
